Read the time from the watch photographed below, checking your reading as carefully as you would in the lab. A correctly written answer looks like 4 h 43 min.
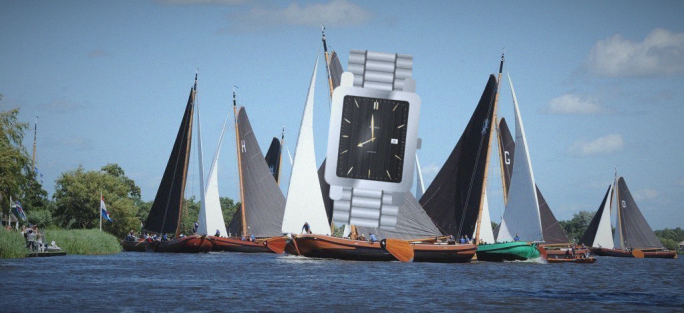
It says 7 h 59 min
